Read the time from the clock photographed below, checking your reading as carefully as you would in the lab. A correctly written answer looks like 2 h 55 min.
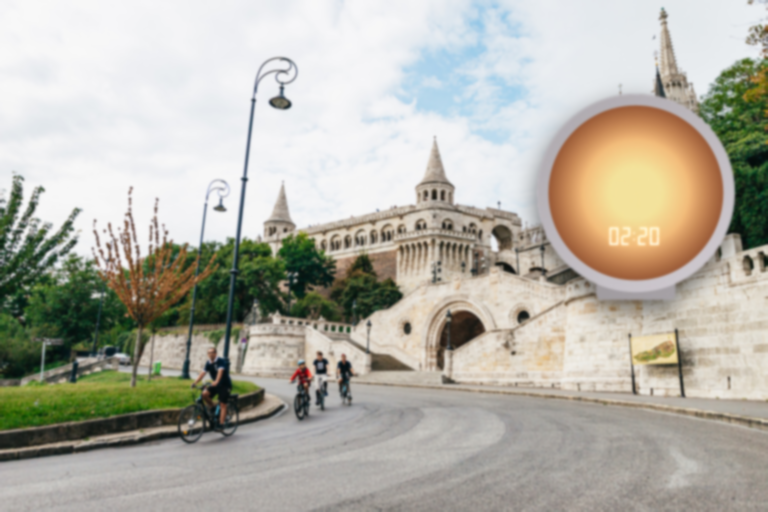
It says 2 h 20 min
